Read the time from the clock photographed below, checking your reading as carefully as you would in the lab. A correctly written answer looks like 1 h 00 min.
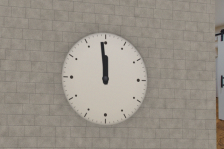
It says 11 h 59 min
